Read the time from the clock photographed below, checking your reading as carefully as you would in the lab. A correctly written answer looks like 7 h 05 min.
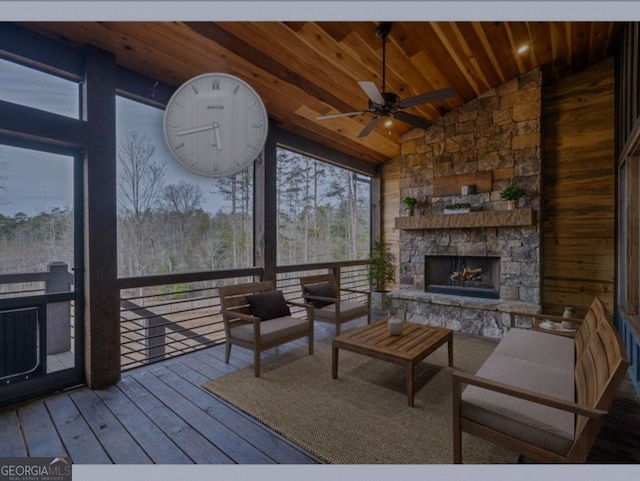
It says 5 h 43 min
